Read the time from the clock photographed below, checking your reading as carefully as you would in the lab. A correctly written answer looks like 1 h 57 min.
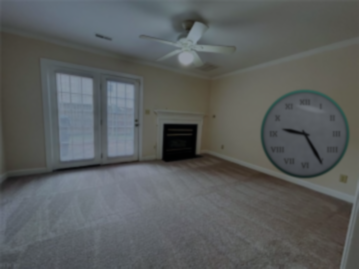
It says 9 h 25 min
